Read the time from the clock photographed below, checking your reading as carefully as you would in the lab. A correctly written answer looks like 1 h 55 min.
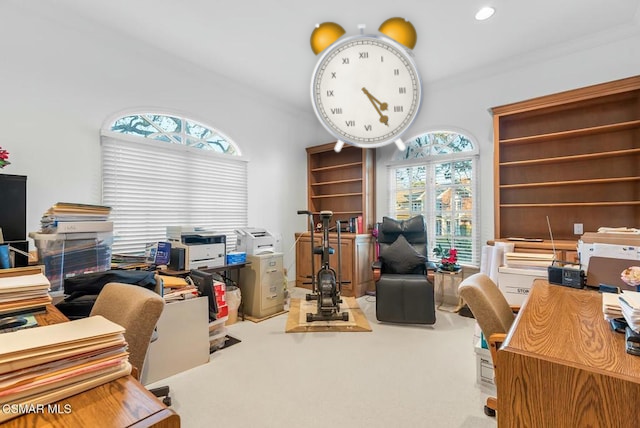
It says 4 h 25 min
